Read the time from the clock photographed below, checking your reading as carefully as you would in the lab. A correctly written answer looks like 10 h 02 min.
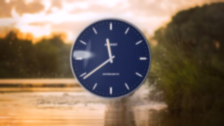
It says 11 h 39 min
